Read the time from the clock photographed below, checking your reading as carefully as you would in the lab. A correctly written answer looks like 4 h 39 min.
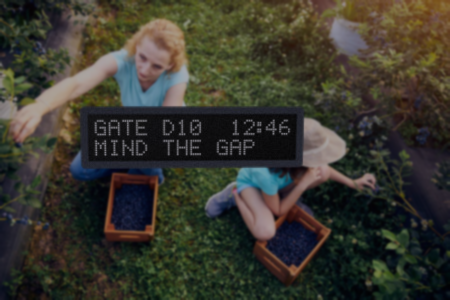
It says 12 h 46 min
